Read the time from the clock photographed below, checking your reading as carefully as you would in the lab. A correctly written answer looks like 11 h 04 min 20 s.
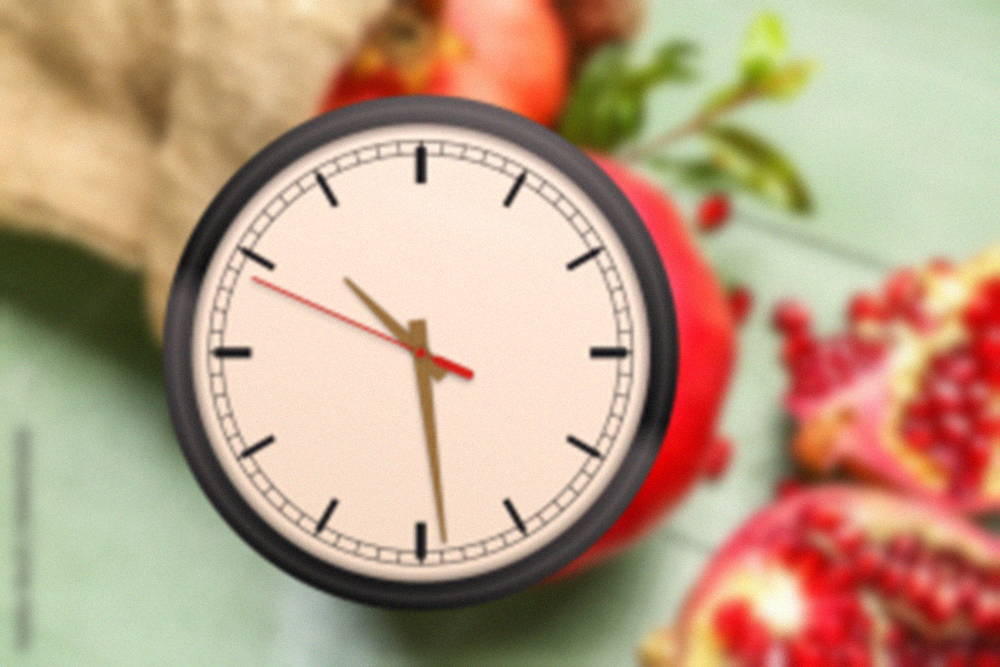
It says 10 h 28 min 49 s
